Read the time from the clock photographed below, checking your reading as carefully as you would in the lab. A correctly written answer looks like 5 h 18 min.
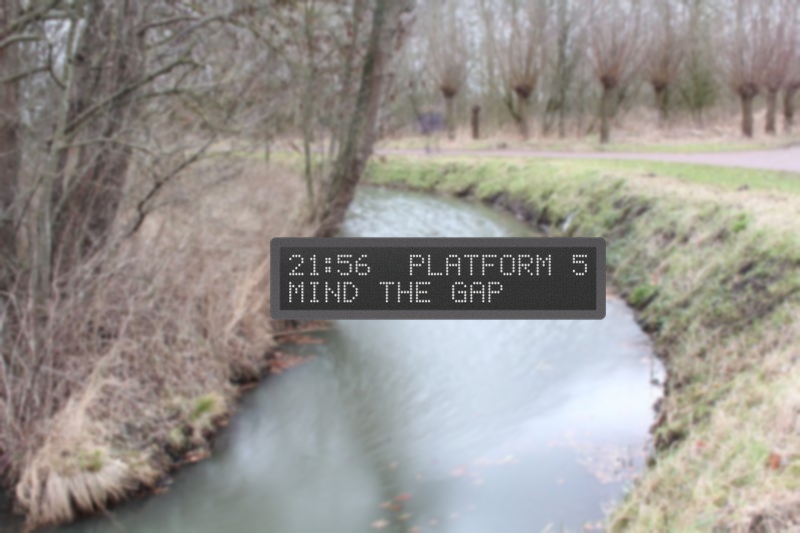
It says 21 h 56 min
